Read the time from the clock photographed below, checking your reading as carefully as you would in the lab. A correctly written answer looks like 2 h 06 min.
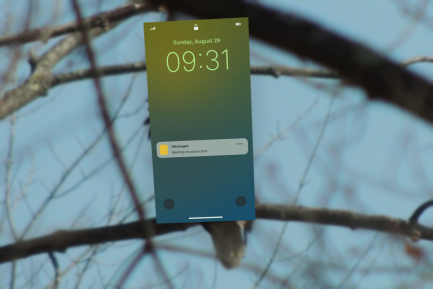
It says 9 h 31 min
